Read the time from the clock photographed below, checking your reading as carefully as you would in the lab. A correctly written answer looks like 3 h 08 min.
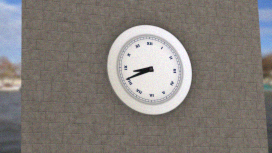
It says 8 h 41 min
